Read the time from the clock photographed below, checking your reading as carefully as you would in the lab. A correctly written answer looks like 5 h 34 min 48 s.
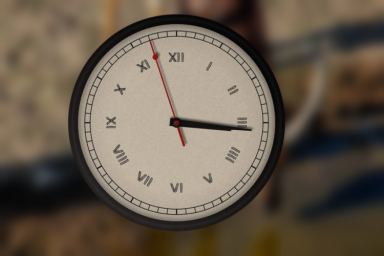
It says 3 h 15 min 57 s
